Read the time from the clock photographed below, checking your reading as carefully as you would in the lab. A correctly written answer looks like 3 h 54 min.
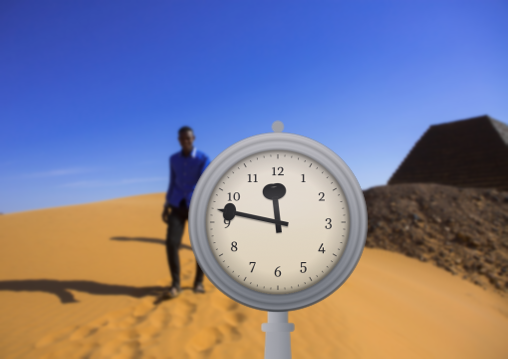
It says 11 h 47 min
